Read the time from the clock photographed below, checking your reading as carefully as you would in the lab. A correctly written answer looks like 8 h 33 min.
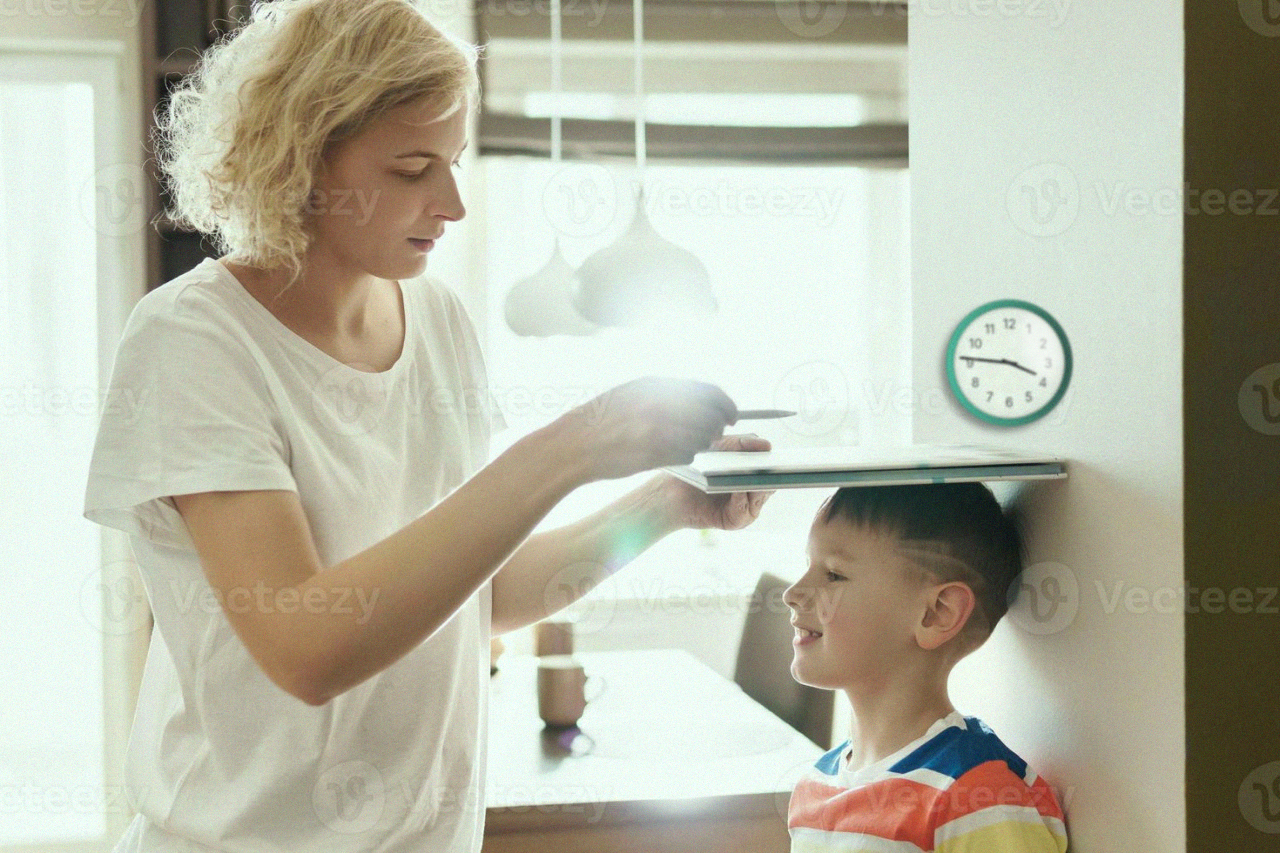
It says 3 h 46 min
